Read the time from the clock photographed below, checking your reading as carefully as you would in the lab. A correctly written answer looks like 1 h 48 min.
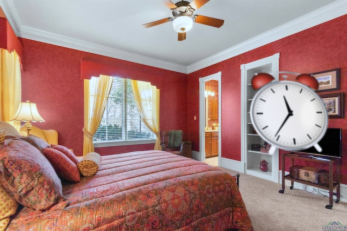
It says 11 h 36 min
